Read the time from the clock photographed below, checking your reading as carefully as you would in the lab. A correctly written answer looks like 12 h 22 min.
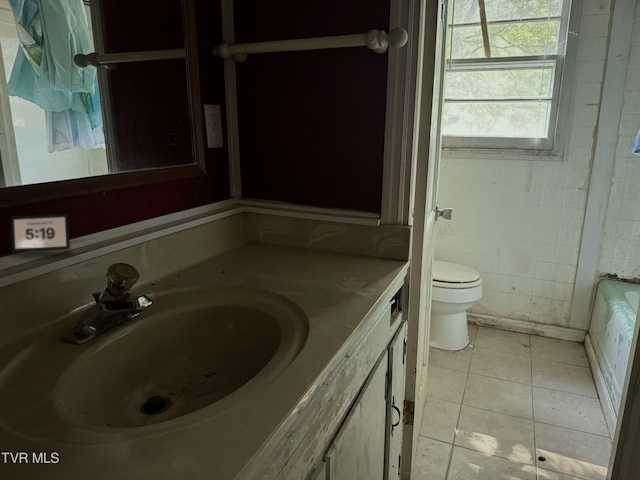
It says 5 h 19 min
